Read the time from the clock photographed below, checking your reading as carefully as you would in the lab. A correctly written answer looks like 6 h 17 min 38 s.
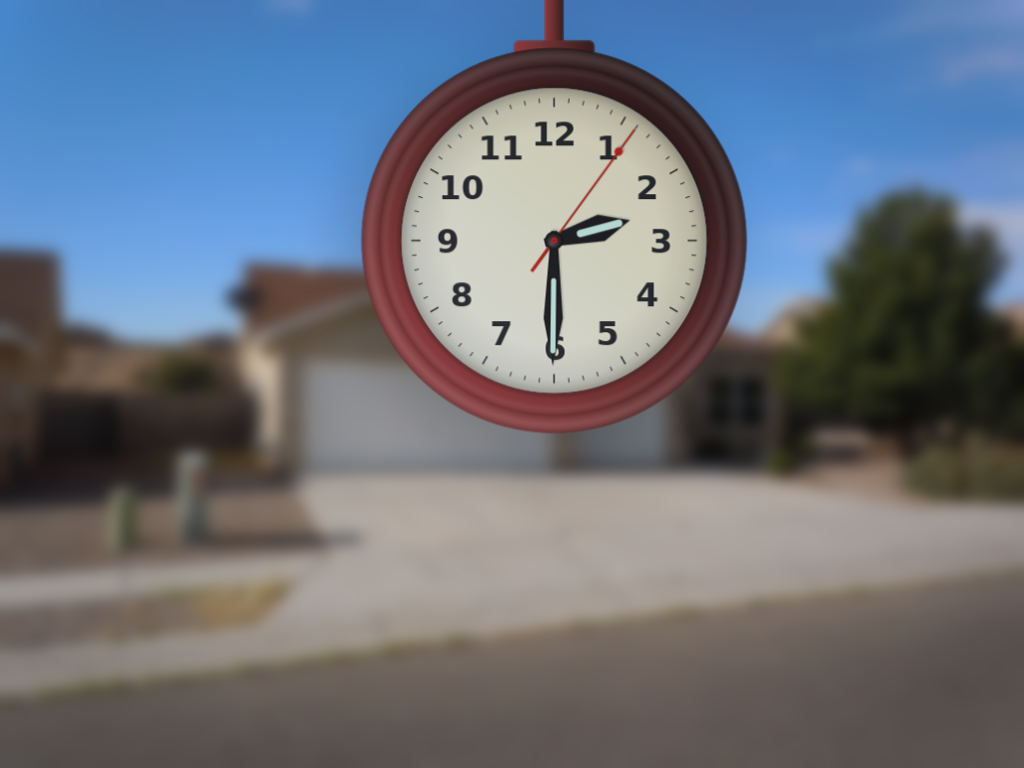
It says 2 h 30 min 06 s
